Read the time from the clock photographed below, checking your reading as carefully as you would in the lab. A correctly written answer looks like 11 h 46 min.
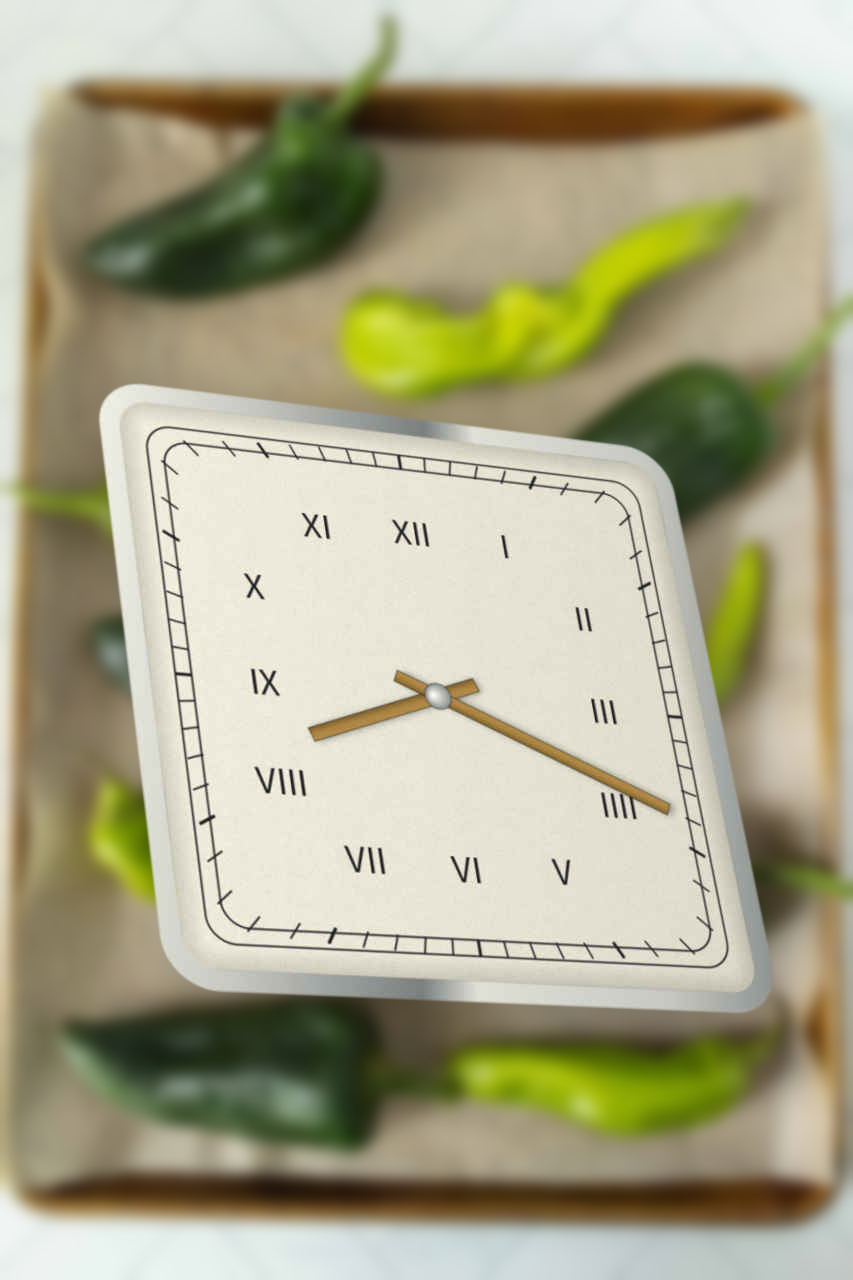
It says 8 h 19 min
